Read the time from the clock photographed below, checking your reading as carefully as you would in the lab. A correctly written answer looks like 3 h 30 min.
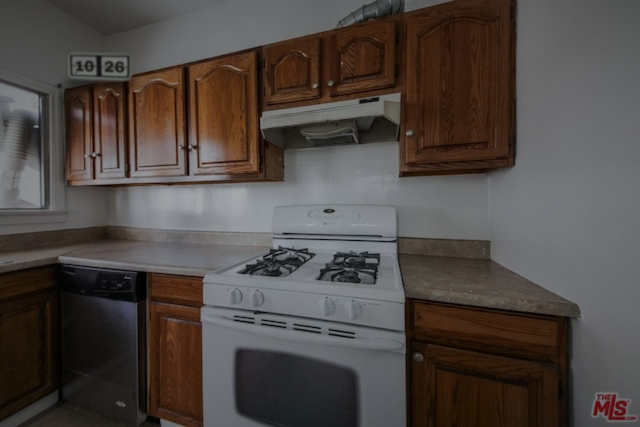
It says 10 h 26 min
